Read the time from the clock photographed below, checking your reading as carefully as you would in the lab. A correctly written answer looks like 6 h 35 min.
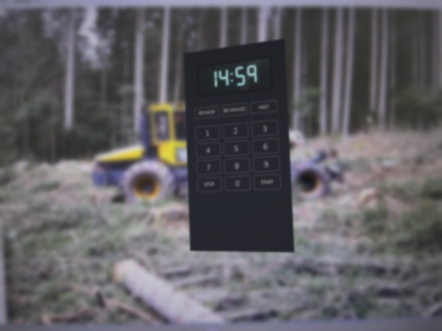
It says 14 h 59 min
